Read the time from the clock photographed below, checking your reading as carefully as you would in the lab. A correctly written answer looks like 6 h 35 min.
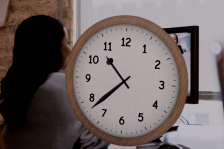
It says 10 h 38 min
